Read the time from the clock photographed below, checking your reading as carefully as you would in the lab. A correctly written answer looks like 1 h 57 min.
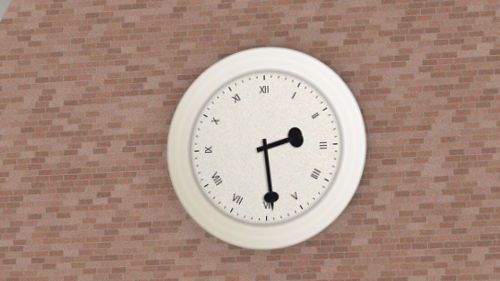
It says 2 h 29 min
